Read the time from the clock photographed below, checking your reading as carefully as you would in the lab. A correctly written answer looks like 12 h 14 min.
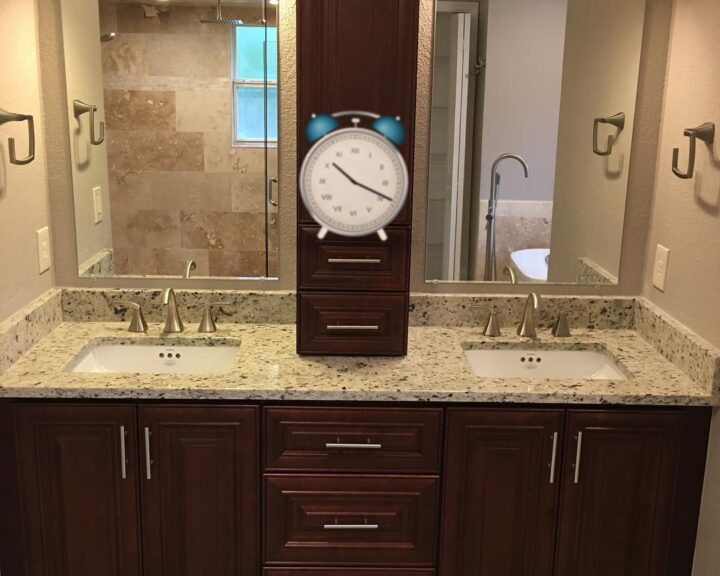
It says 10 h 19 min
